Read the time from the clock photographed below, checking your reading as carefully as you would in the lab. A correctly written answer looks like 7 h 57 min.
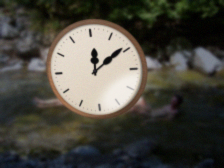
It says 12 h 09 min
